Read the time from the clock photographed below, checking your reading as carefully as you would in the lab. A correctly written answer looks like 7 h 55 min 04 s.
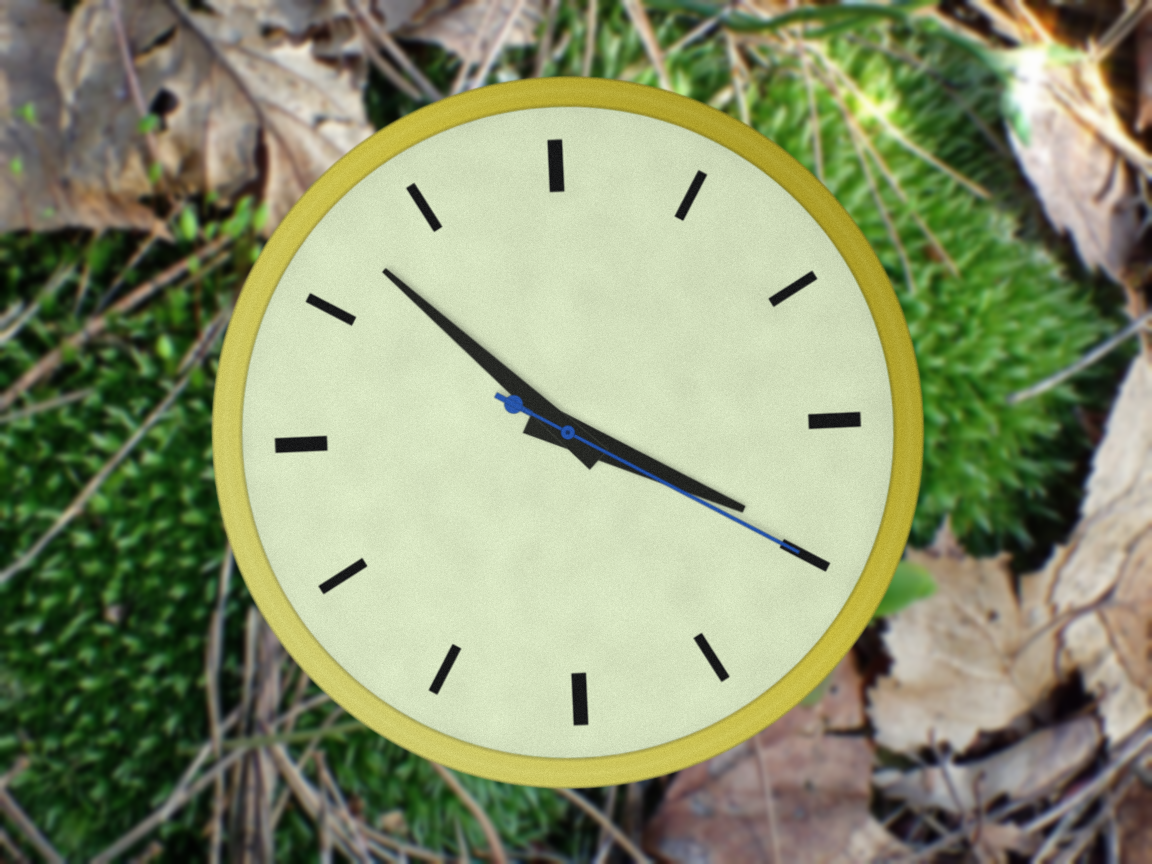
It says 3 h 52 min 20 s
